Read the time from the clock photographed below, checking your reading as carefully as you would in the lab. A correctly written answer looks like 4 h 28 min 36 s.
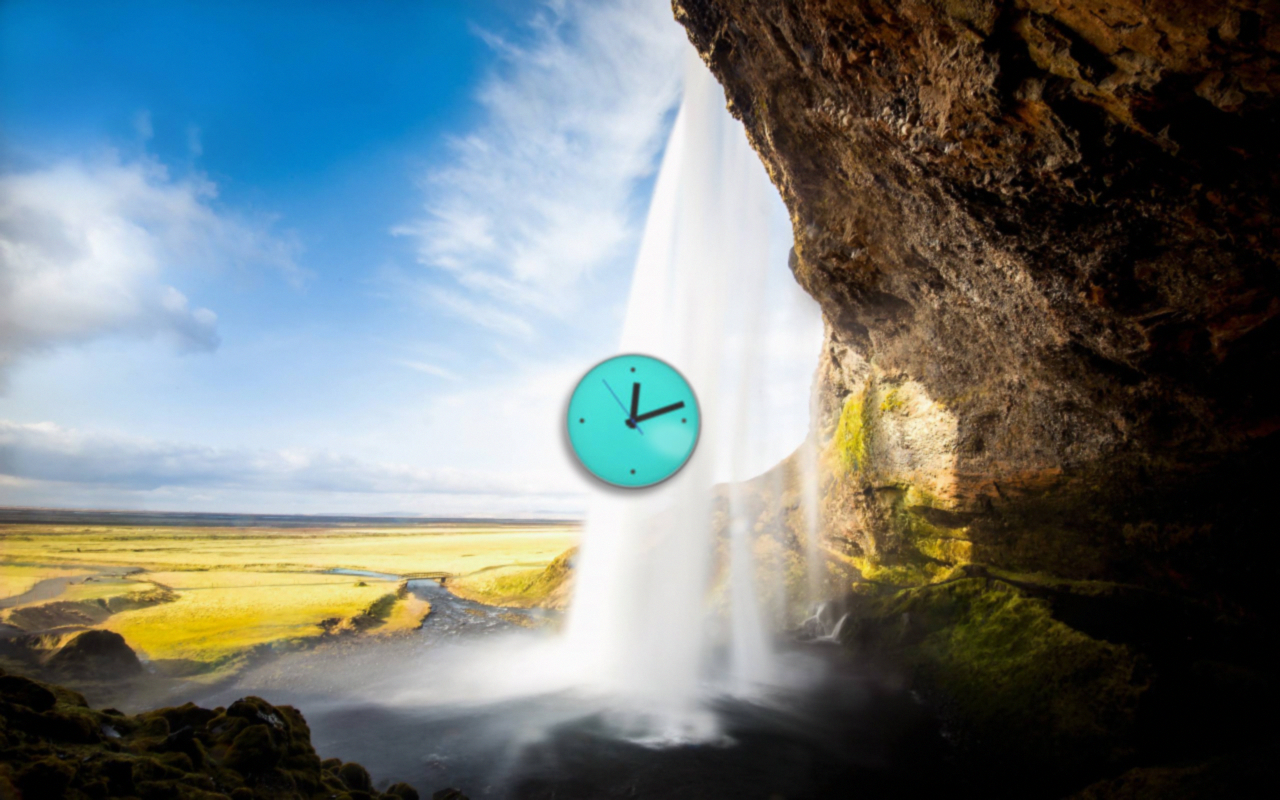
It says 12 h 11 min 54 s
